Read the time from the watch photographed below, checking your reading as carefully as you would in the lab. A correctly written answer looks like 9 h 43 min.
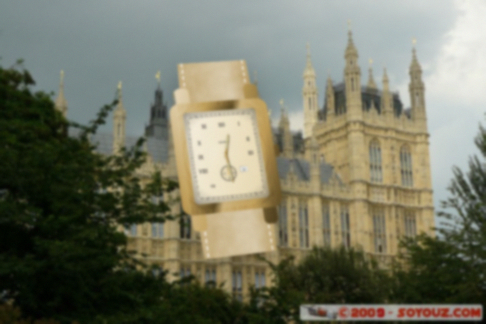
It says 12 h 29 min
